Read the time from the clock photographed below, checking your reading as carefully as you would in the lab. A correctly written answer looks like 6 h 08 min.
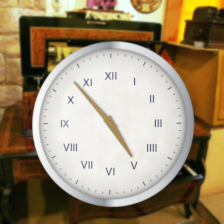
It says 4 h 53 min
